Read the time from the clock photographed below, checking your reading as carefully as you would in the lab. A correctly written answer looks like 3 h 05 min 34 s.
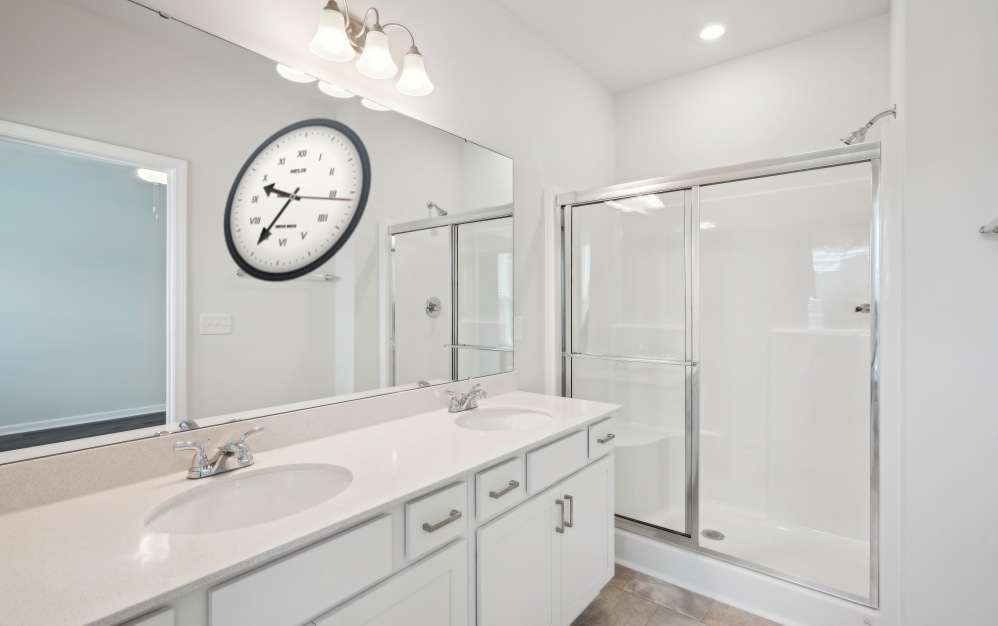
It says 9 h 35 min 16 s
